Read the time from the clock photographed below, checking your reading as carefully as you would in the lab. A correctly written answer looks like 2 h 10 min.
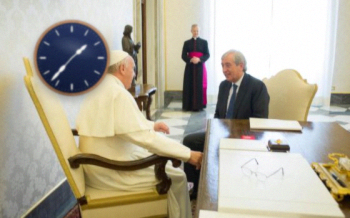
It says 1 h 37 min
